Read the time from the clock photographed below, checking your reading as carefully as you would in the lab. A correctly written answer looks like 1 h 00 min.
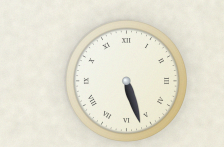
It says 5 h 27 min
